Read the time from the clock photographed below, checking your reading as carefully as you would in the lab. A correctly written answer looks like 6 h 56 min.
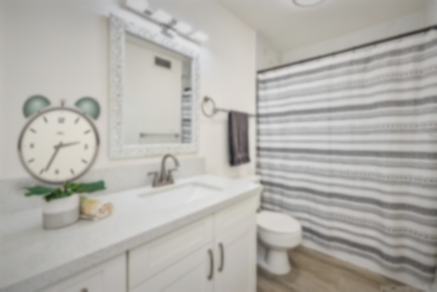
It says 2 h 34 min
